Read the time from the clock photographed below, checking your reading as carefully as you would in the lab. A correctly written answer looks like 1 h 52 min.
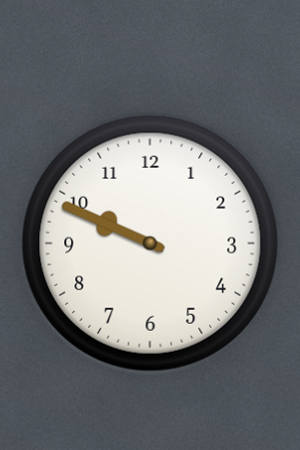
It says 9 h 49 min
